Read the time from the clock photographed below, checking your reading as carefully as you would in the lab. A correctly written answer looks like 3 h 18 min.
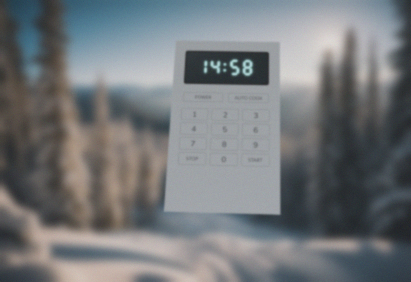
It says 14 h 58 min
